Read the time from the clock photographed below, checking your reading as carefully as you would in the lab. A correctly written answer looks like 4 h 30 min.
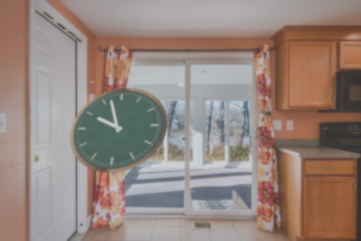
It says 9 h 57 min
